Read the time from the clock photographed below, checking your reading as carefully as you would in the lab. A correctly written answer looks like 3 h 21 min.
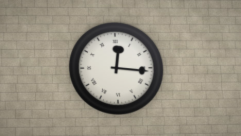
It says 12 h 16 min
